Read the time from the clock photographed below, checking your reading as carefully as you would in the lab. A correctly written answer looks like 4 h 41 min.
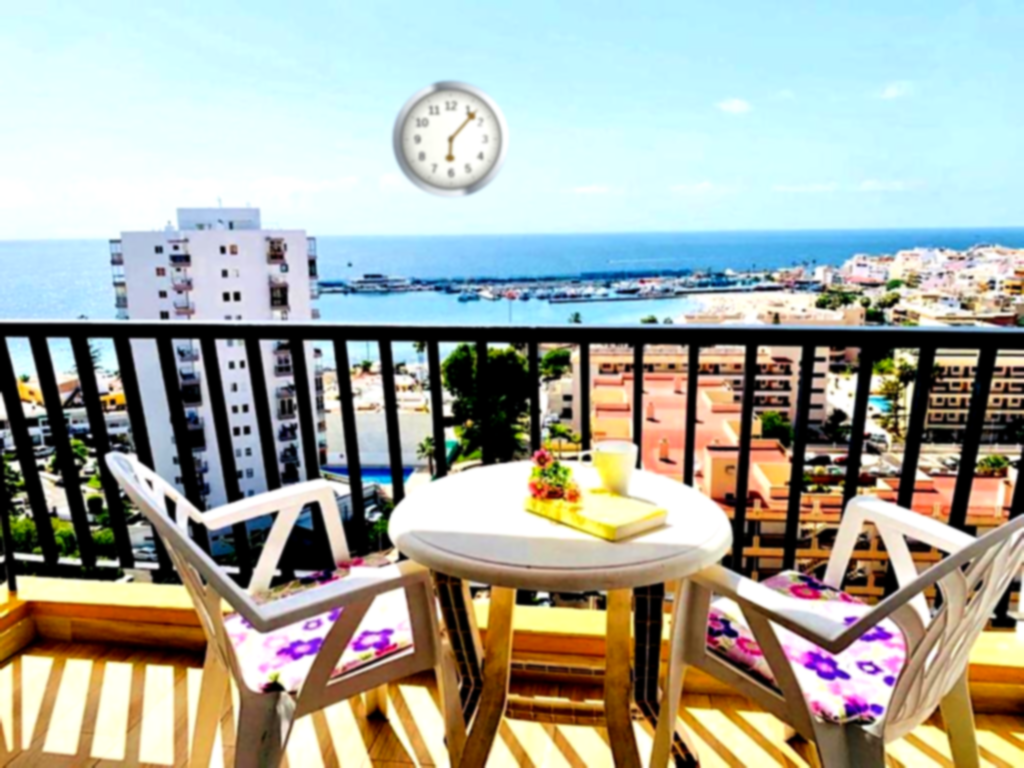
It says 6 h 07 min
